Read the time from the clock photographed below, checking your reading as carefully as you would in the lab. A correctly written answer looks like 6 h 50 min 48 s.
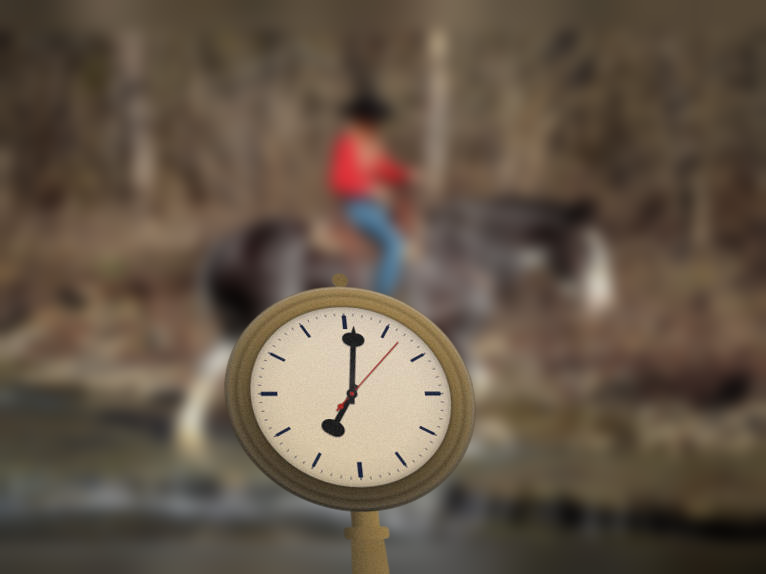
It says 7 h 01 min 07 s
